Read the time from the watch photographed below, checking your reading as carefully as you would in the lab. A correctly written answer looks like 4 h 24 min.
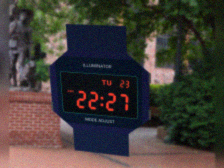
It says 22 h 27 min
